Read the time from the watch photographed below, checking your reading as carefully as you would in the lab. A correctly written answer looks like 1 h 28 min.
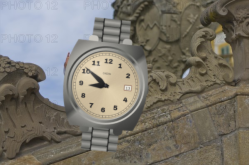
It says 8 h 51 min
